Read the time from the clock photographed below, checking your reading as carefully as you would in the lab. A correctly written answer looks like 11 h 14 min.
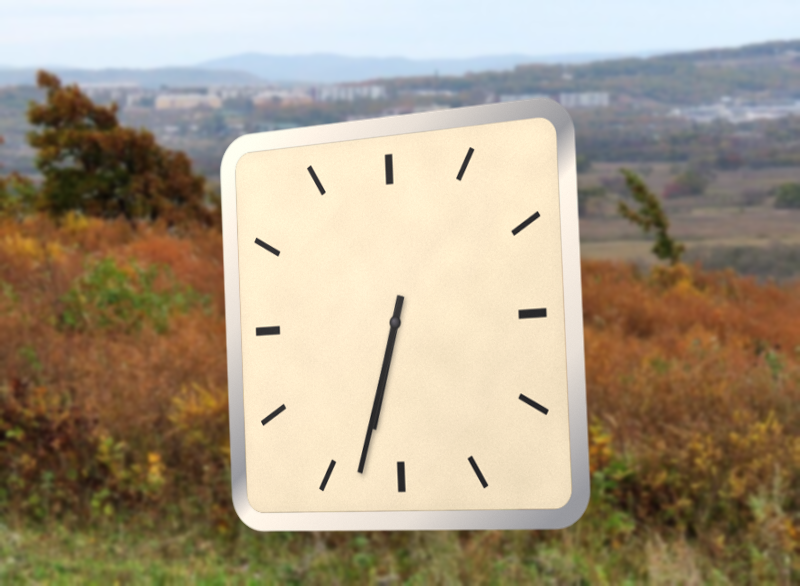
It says 6 h 33 min
